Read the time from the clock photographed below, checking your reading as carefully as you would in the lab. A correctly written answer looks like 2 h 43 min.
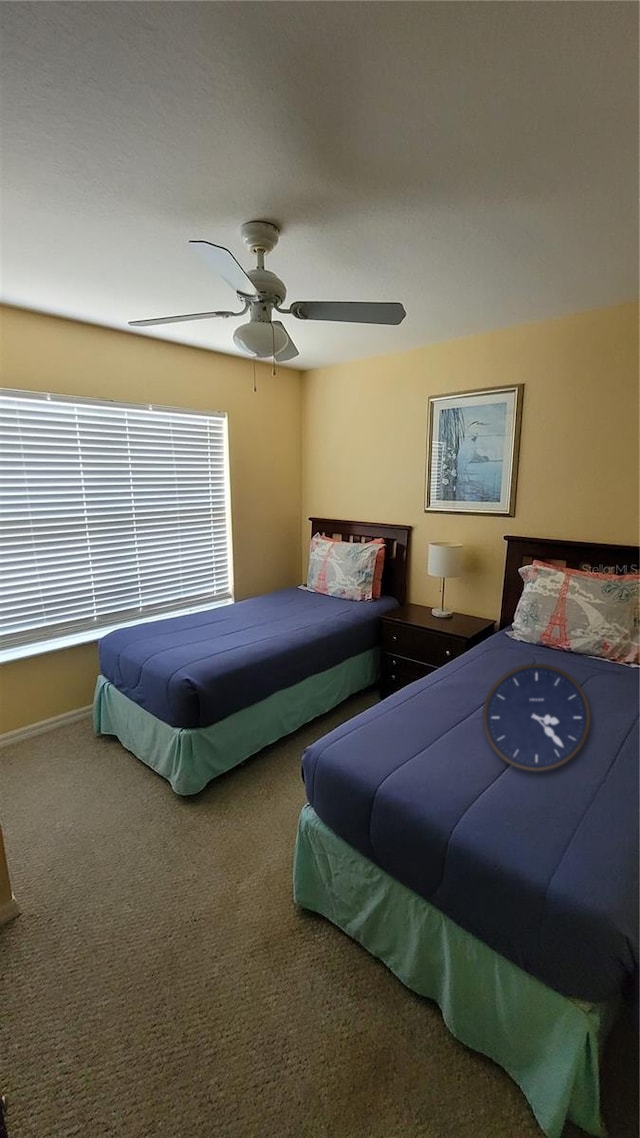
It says 3 h 23 min
